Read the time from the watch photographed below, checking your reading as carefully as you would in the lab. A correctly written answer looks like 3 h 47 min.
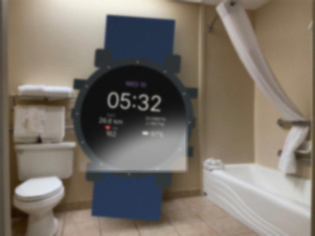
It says 5 h 32 min
